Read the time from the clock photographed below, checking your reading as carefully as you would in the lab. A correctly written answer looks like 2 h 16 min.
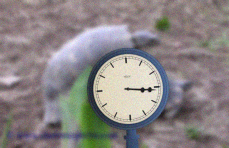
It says 3 h 16 min
